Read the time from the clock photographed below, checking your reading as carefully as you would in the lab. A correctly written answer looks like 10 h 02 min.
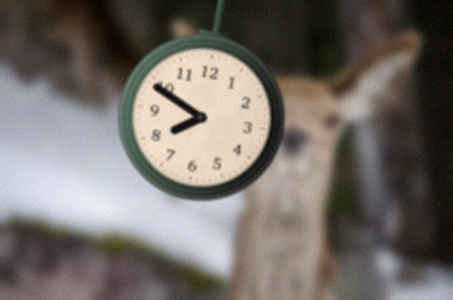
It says 7 h 49 min
